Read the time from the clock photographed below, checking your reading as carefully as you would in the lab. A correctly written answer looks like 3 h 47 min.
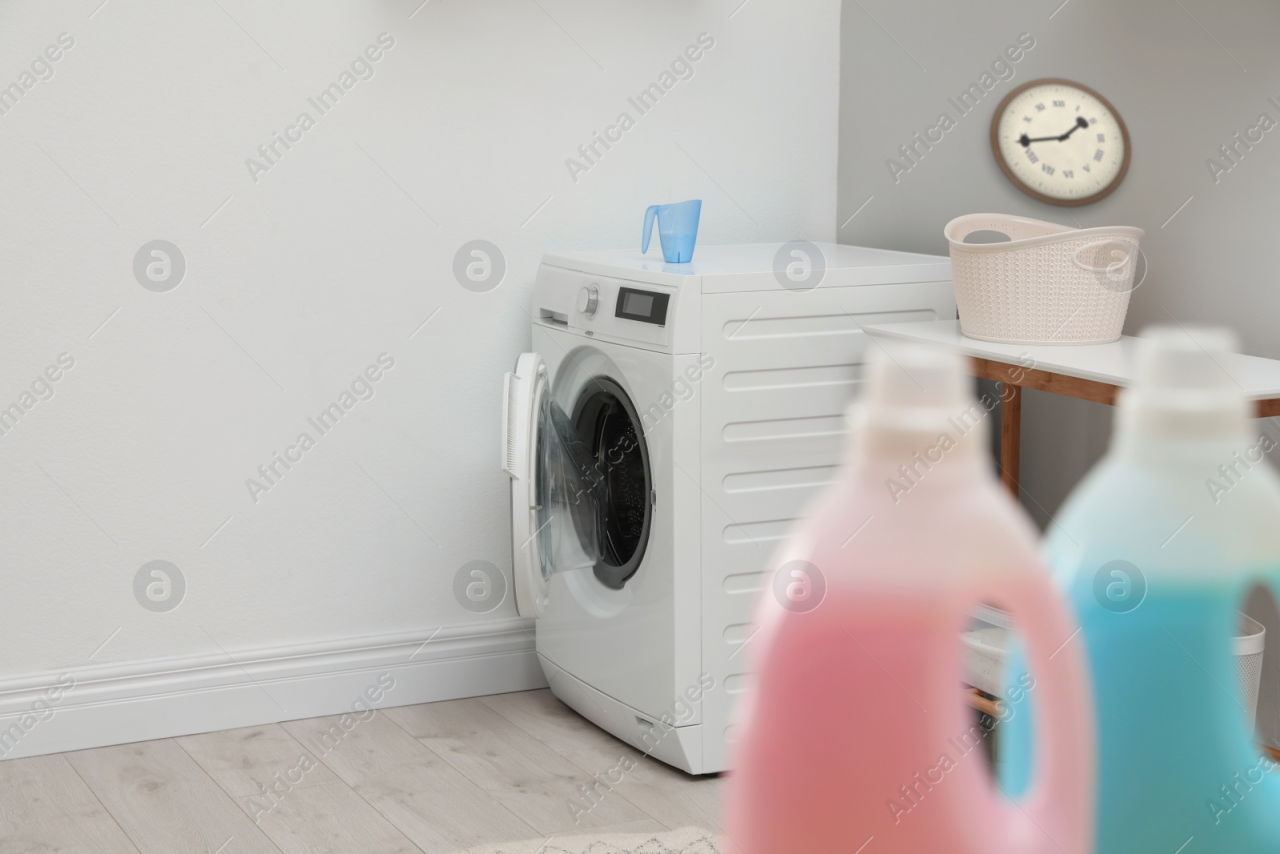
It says 1 h 44 min
